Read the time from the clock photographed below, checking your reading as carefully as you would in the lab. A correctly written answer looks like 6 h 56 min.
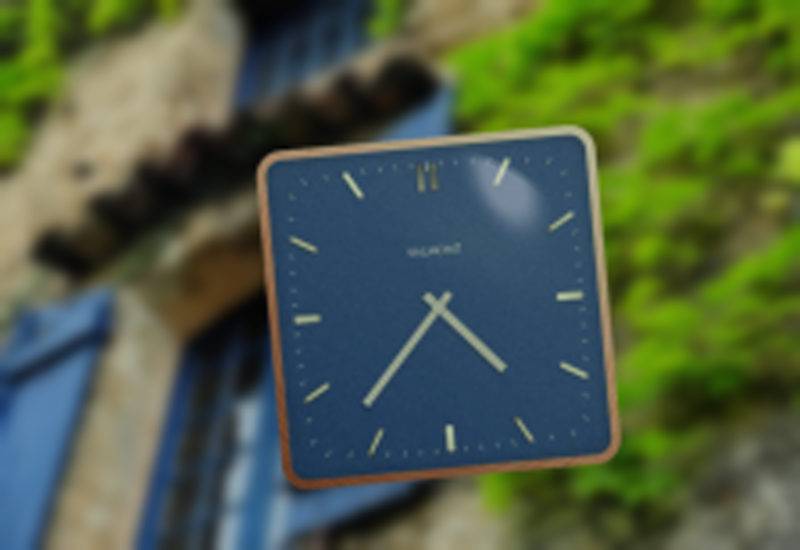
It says 4 h 37 min
